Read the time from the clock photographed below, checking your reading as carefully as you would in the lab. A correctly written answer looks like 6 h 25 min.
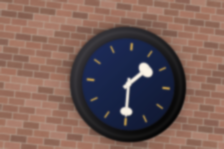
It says 1 h 30 min
